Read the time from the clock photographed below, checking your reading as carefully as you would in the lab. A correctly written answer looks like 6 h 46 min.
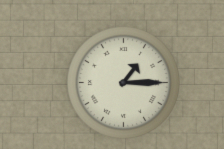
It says 1 h 15 min
